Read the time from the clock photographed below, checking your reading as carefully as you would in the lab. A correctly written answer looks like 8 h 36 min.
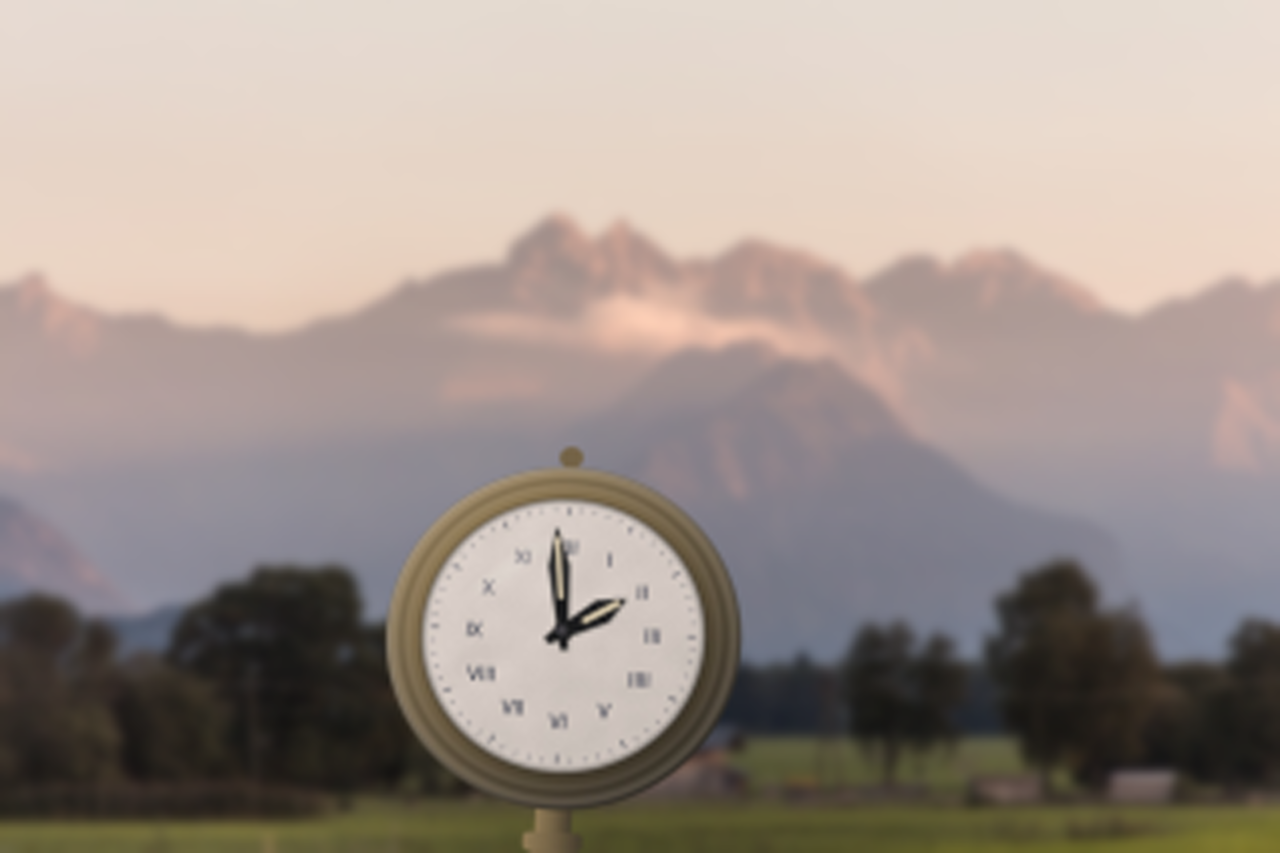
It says 1 h 59 min
